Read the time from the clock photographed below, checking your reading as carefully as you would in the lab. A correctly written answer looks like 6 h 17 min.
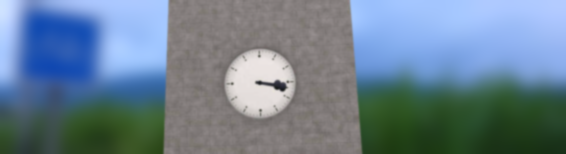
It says 3 h 17 min
